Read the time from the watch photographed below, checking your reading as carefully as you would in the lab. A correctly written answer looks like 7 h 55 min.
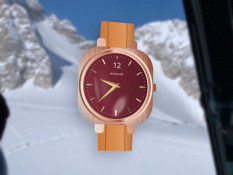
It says 9 h 38 min
